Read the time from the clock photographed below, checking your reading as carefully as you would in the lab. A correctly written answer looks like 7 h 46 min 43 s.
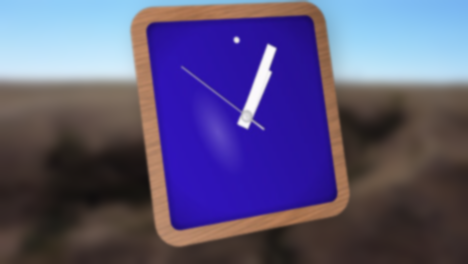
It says 1 h 04 min 52 s
